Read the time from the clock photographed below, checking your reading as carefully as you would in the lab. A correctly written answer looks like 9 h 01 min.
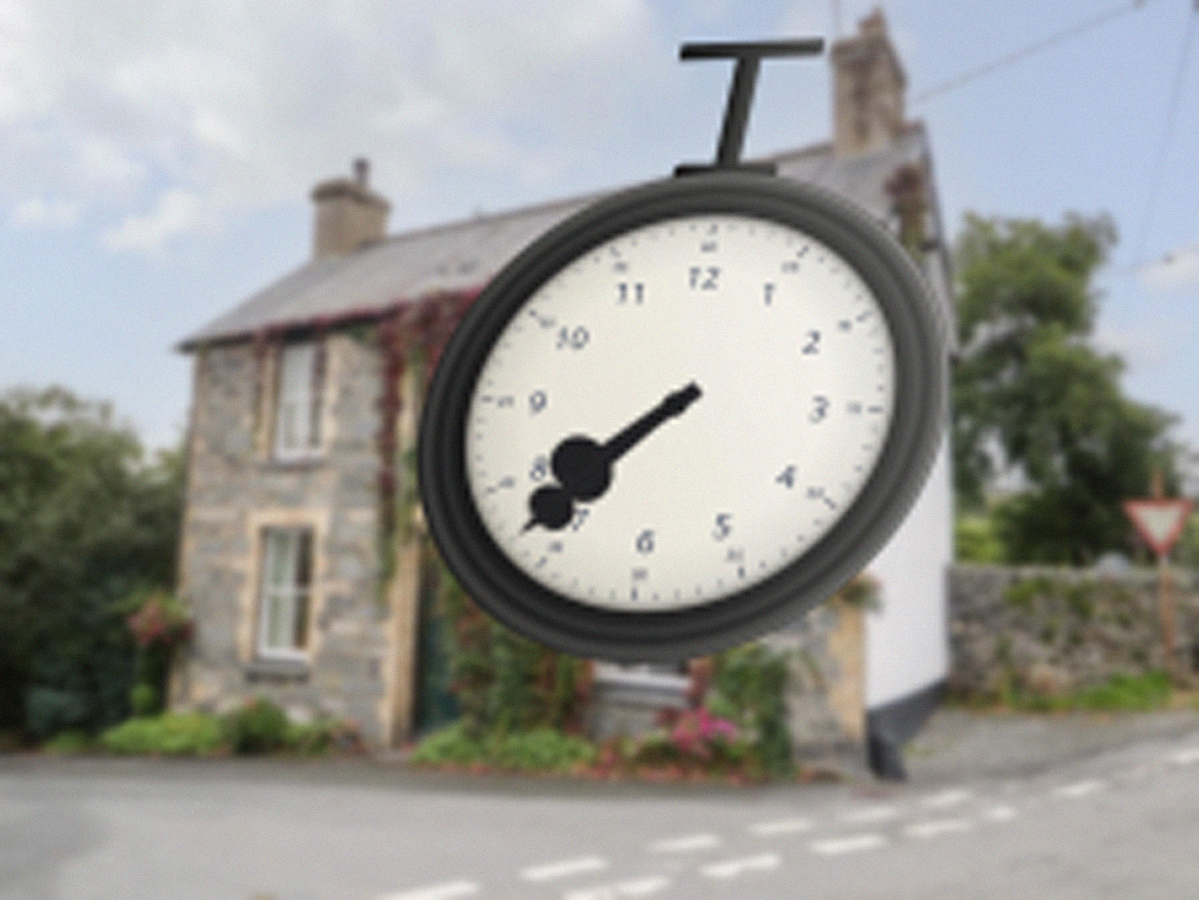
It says 7 h 37 min
